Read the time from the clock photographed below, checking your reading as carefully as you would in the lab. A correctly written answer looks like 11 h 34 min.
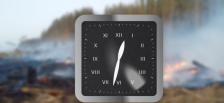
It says 12 h 32 min
